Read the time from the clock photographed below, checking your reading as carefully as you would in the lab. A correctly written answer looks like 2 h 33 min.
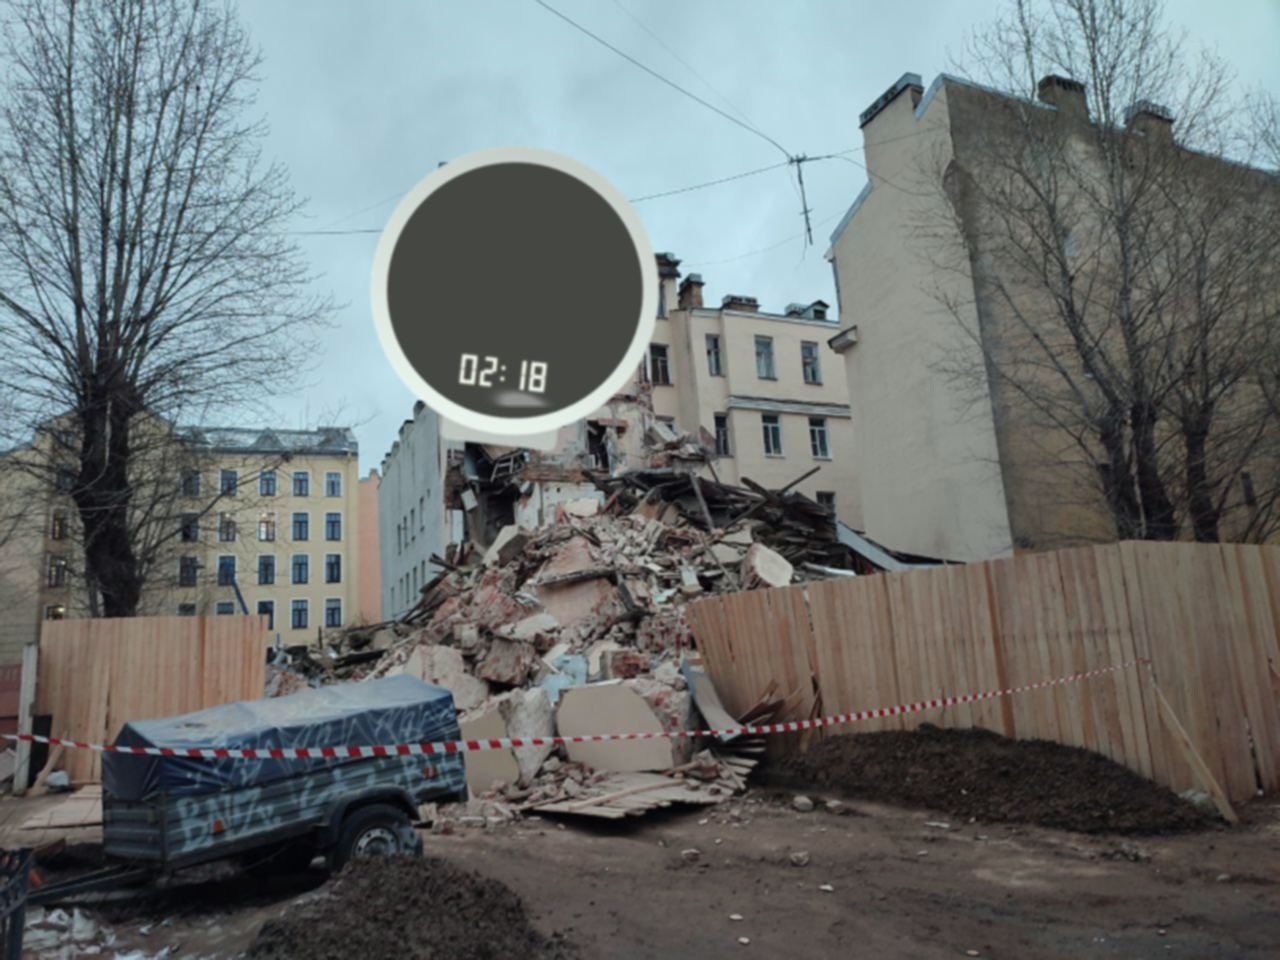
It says 2 h 18 min
